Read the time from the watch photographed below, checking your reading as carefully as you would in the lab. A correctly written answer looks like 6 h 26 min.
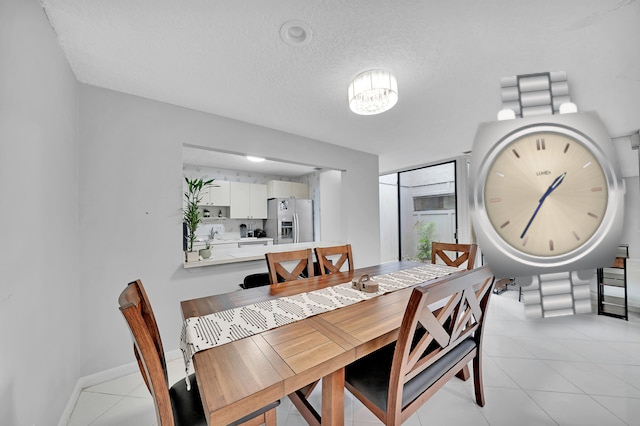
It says 1 h 36 min
